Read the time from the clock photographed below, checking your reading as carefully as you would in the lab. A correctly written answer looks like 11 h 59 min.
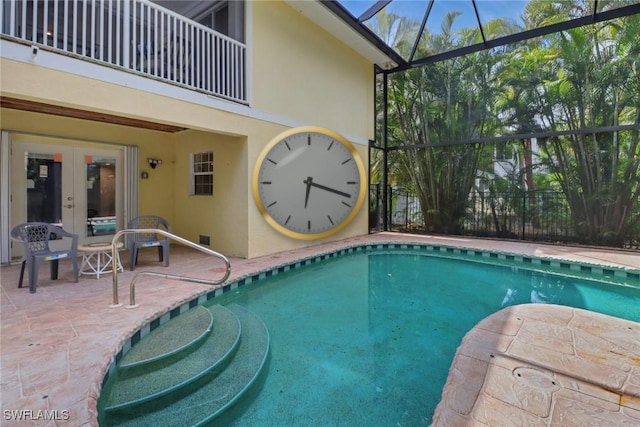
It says 6 h 18 min
